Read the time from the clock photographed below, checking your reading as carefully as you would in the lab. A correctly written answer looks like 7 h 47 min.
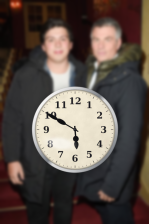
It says 5 h 50 min
